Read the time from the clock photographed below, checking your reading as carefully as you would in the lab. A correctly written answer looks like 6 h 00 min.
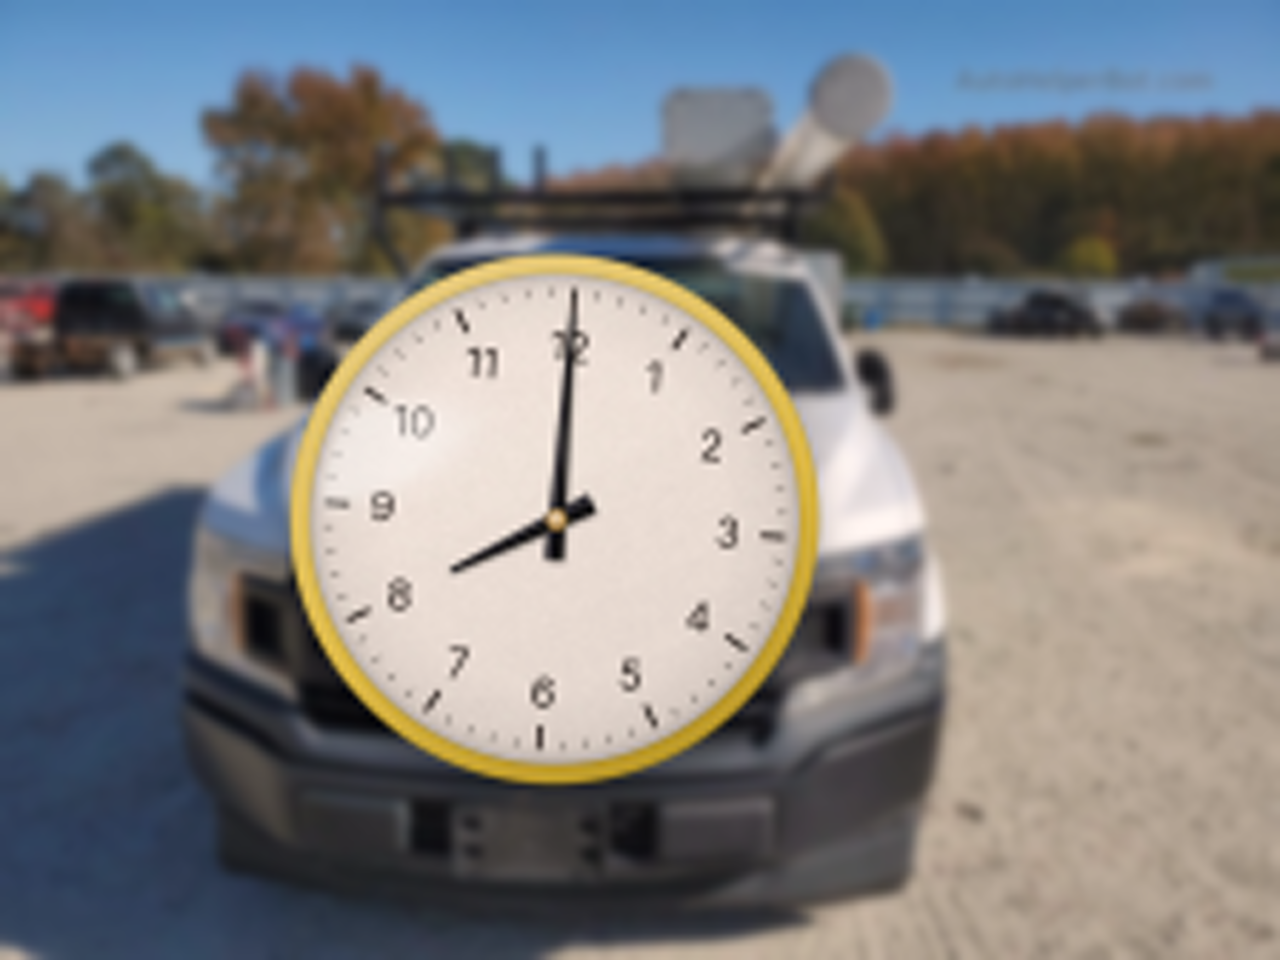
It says 8 h 00 min
